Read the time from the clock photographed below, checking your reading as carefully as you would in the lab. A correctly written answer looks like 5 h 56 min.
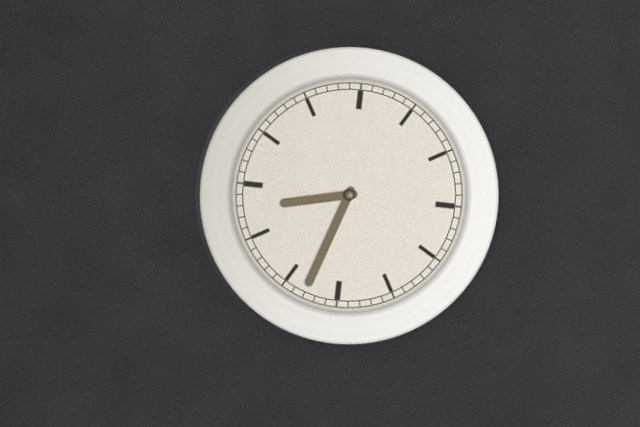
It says 8 h 33 min
